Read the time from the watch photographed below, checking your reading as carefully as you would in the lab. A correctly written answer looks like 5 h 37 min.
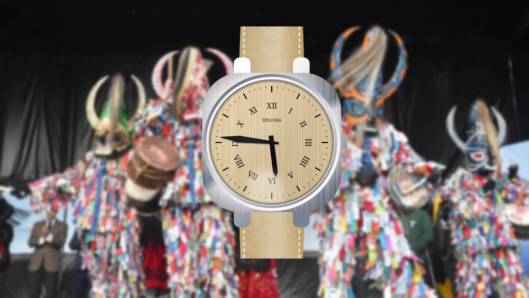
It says 5 h 46 min
